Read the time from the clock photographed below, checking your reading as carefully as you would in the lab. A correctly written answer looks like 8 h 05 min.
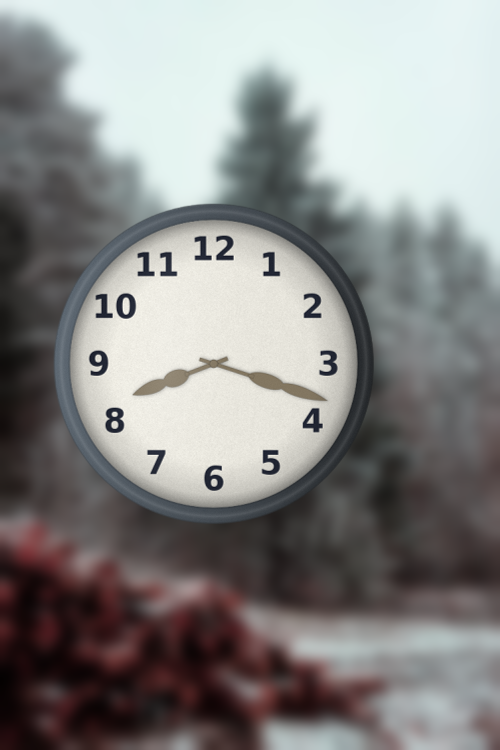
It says 8 h 18 min
